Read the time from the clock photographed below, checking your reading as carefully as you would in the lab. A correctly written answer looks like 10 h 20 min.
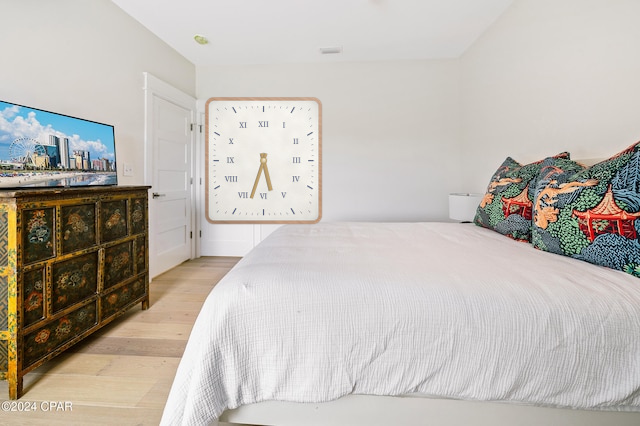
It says 5 h 33 min
